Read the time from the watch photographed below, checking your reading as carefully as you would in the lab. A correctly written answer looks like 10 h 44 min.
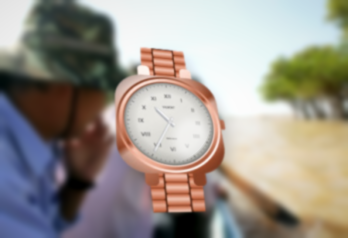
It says 10 h 35 min
